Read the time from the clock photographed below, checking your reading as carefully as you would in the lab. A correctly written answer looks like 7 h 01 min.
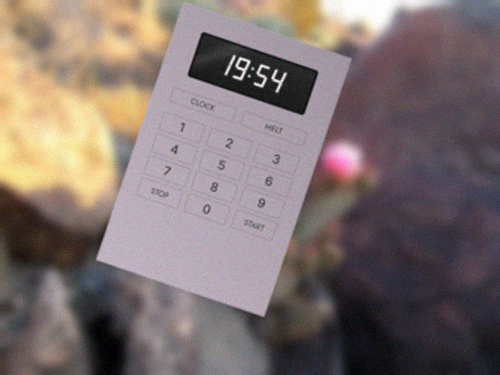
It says 19 h 54 min
